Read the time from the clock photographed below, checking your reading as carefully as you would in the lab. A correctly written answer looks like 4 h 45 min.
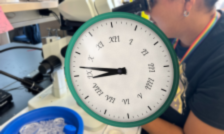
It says 8 h 47 min
